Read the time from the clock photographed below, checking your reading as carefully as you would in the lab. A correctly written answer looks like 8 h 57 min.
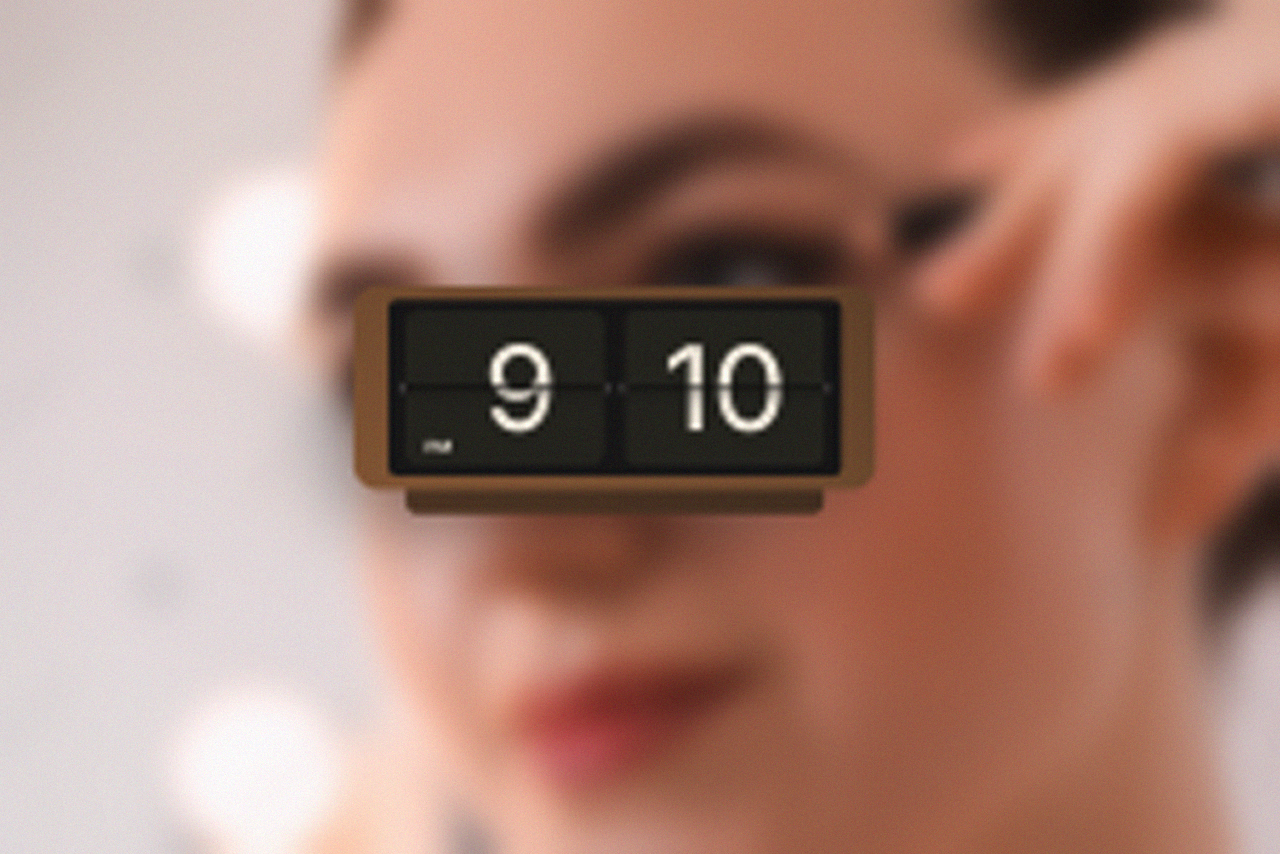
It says 9 h 10 min
